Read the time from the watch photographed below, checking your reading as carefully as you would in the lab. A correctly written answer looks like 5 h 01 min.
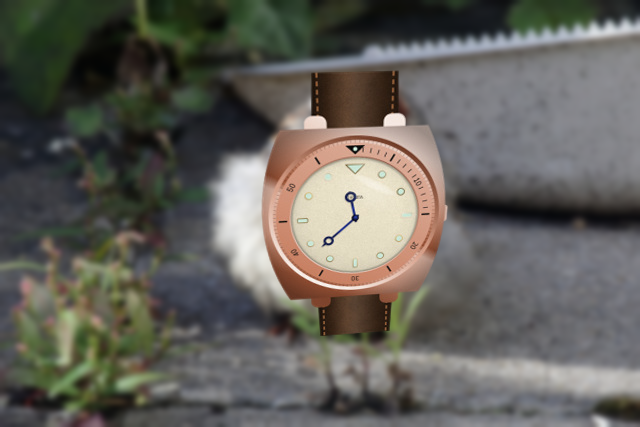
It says 11 h 38 min
